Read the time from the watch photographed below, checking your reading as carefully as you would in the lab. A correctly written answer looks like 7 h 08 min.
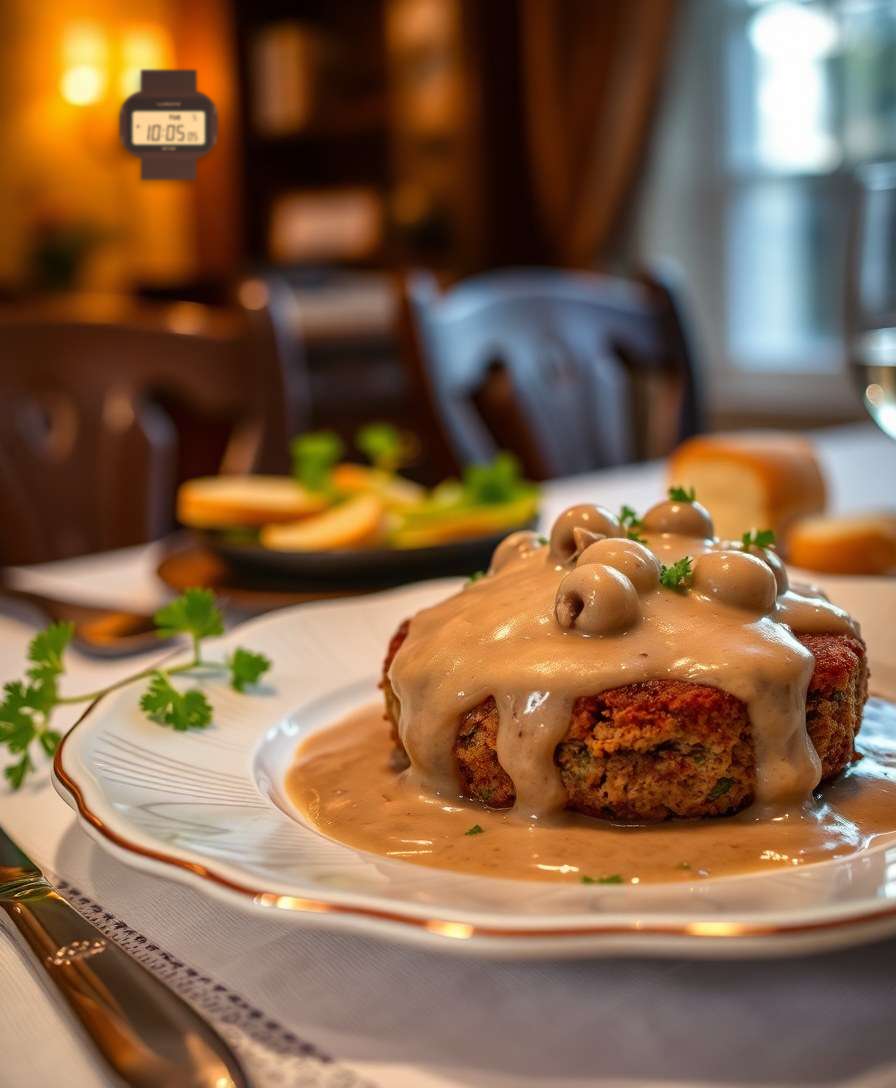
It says 10 h 05 min
